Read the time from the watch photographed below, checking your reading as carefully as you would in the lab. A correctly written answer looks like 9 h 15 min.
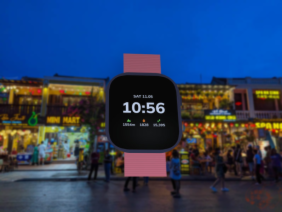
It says 10 h 56 min
